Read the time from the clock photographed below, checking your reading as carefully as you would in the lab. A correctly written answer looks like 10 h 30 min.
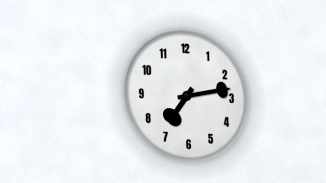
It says 7 h 13 min
